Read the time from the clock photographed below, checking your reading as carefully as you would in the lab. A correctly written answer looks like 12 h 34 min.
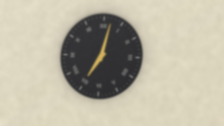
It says 7 h 02 min
